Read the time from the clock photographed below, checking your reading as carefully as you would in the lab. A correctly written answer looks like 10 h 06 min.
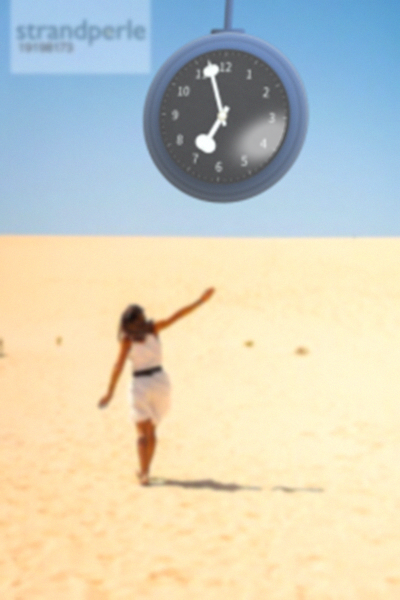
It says 6 h 57 min
